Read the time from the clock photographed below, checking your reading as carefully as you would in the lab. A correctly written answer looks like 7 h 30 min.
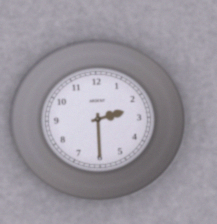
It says 2 h 30 min
